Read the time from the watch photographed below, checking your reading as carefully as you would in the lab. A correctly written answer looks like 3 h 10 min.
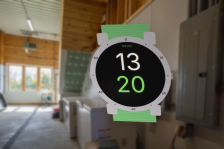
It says 13 h 20 min
